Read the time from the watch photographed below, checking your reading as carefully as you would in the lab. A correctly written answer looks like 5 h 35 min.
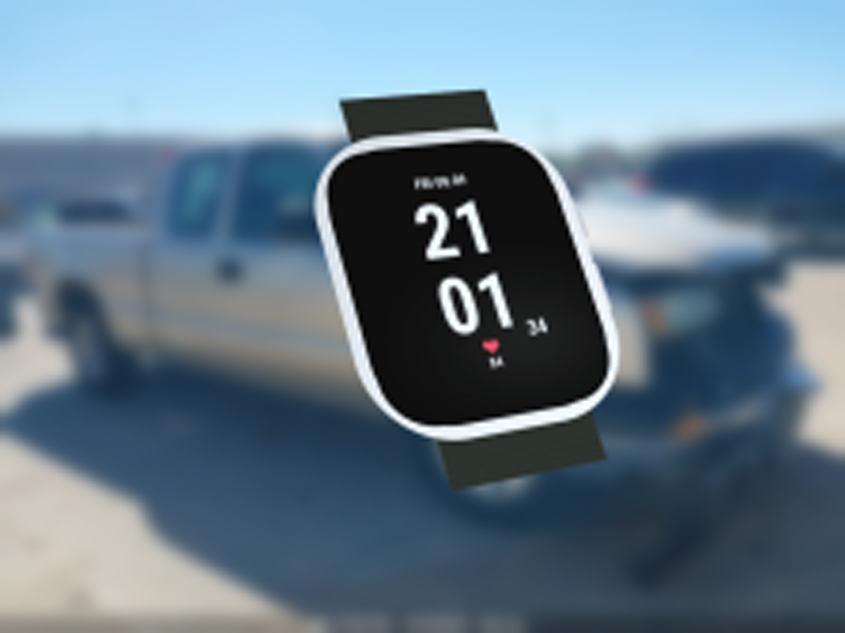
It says 21 h 01 min
